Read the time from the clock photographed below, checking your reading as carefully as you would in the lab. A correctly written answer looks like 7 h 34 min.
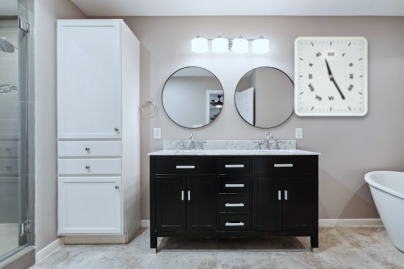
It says 11 h 25 min
